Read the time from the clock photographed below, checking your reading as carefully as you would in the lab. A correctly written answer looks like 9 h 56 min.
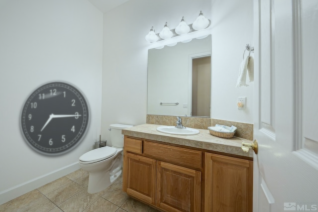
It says 7 h 15 min
